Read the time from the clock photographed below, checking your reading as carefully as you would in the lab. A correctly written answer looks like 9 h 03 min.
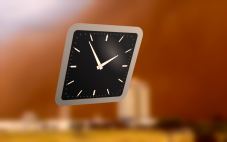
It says 1 h 54 min
